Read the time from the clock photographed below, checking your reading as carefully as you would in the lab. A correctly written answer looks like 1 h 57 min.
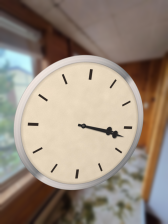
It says 3 h 17 min
